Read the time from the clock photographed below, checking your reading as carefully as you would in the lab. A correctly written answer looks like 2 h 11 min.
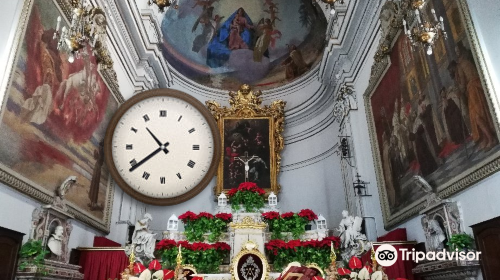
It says 10 h 39 min
